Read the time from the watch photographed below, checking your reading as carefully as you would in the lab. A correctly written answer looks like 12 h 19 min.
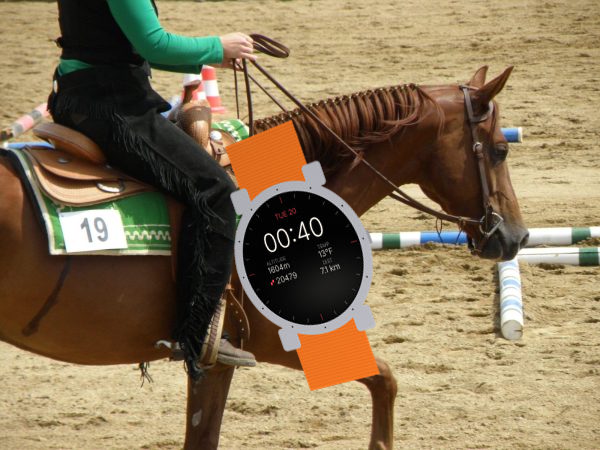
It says 0 h 40 min
